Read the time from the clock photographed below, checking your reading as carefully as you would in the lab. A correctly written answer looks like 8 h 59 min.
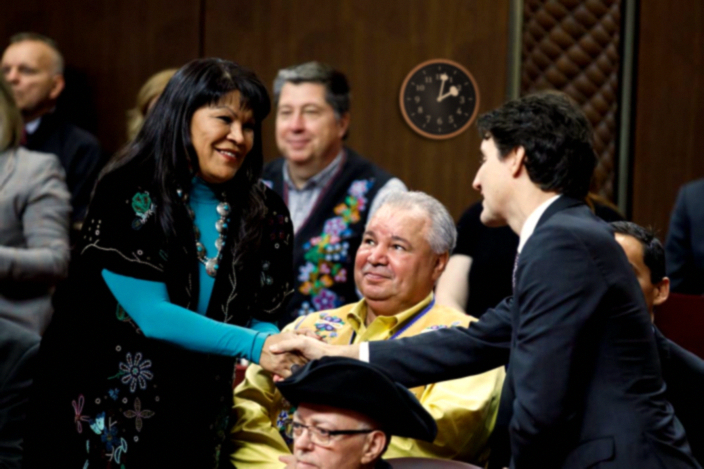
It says 2 h 02 min
